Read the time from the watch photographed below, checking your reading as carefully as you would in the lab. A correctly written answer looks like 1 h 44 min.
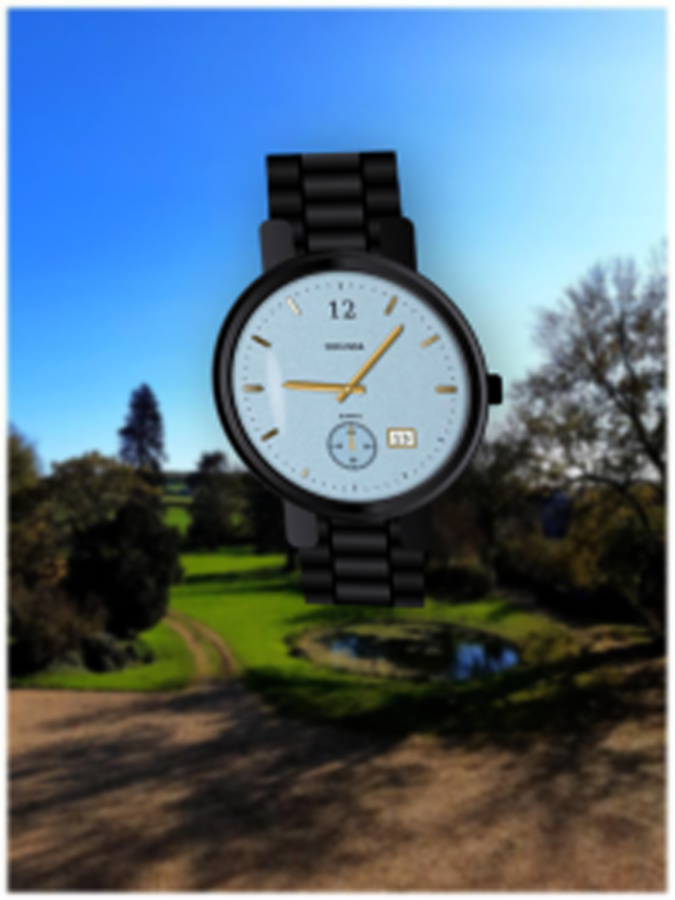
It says 9 h 07 min
